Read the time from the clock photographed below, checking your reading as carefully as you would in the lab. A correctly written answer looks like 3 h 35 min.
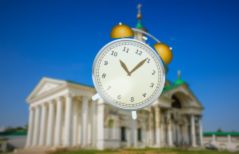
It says 10 h 04 min
